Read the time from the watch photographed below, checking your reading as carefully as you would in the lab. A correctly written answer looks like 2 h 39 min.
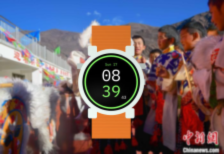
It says 8 h 39 min
